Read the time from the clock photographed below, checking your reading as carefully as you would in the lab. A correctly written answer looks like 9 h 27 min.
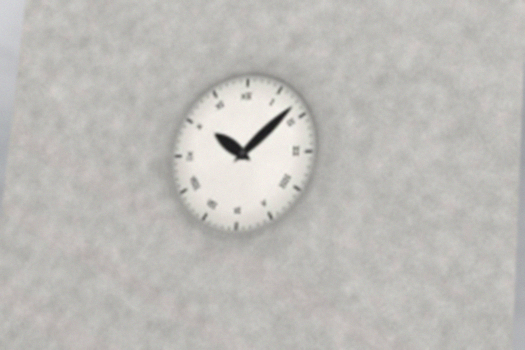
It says 10 h 08 min
